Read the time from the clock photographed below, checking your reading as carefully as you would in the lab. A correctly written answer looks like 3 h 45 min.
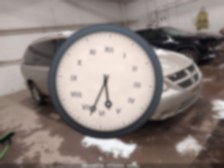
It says 5 h 33 min
